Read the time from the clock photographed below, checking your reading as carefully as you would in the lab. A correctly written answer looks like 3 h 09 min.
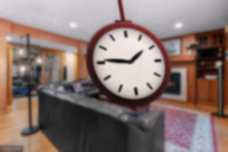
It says 1 h 46 min
